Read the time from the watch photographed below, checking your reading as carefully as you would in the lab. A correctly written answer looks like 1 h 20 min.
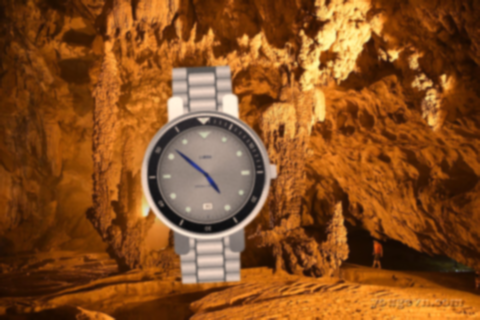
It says 4 h 52 min
